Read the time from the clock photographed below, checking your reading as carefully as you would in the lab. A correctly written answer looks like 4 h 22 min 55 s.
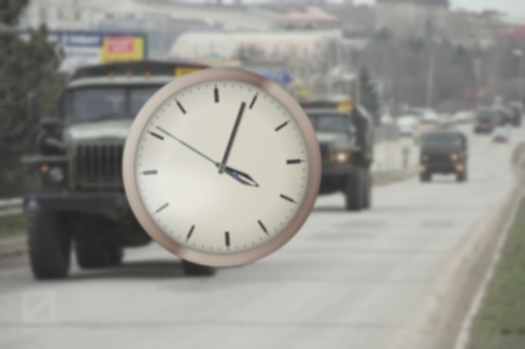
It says 4 h 03 min 51 s
